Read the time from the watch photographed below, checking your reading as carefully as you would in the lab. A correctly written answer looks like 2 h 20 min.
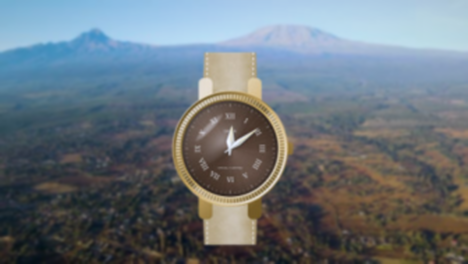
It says 12 h 09 min
